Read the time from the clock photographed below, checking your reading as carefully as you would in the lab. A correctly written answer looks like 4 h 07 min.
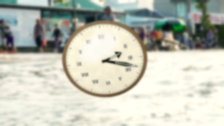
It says 2 h 18 min
